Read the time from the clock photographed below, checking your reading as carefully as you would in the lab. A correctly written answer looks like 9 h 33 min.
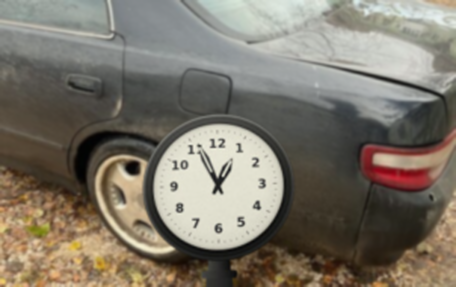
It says 12 h 56 min
